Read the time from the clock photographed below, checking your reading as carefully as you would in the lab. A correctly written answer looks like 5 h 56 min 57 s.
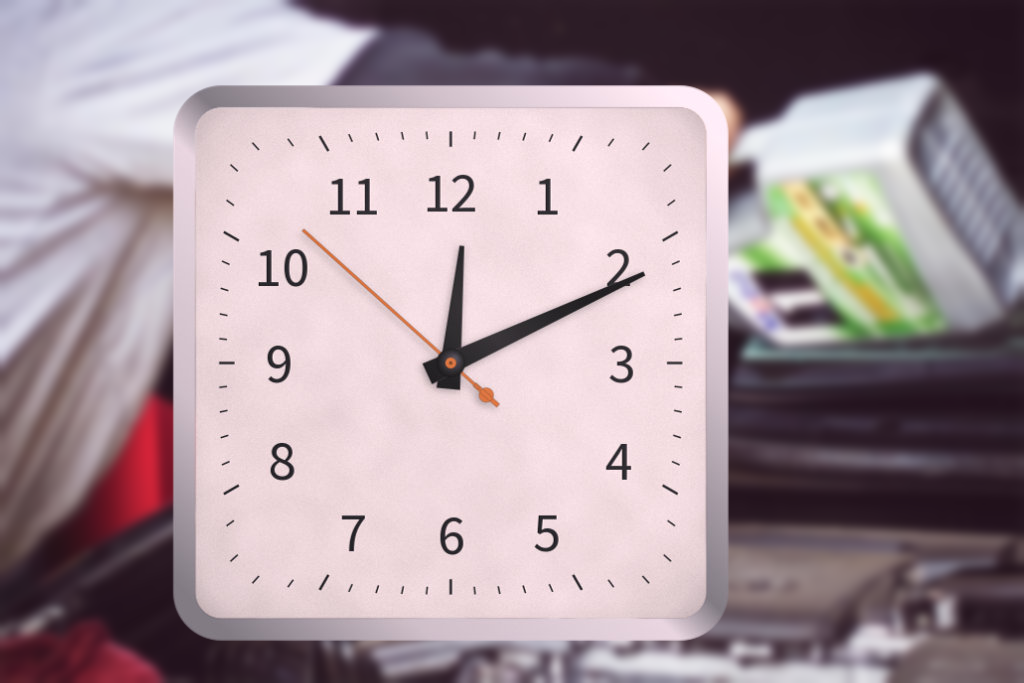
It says 12 h 10 min 52 s
